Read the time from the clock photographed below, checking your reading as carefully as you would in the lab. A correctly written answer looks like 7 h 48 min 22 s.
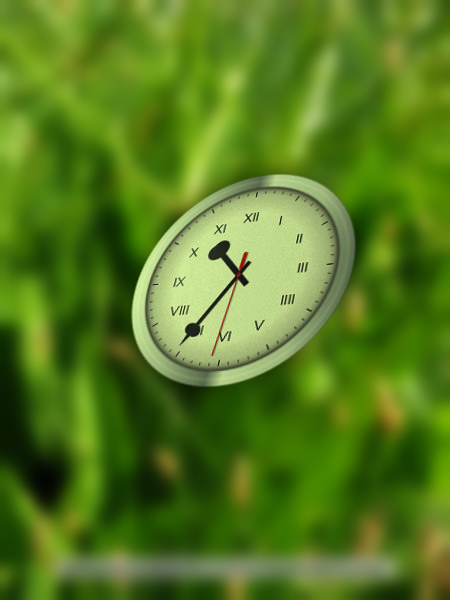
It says 10 h 35 min 31 s
